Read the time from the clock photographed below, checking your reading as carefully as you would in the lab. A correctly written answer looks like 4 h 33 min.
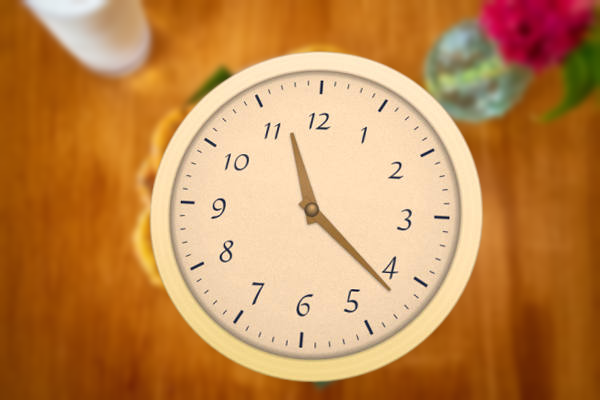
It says 11 h 22 min
